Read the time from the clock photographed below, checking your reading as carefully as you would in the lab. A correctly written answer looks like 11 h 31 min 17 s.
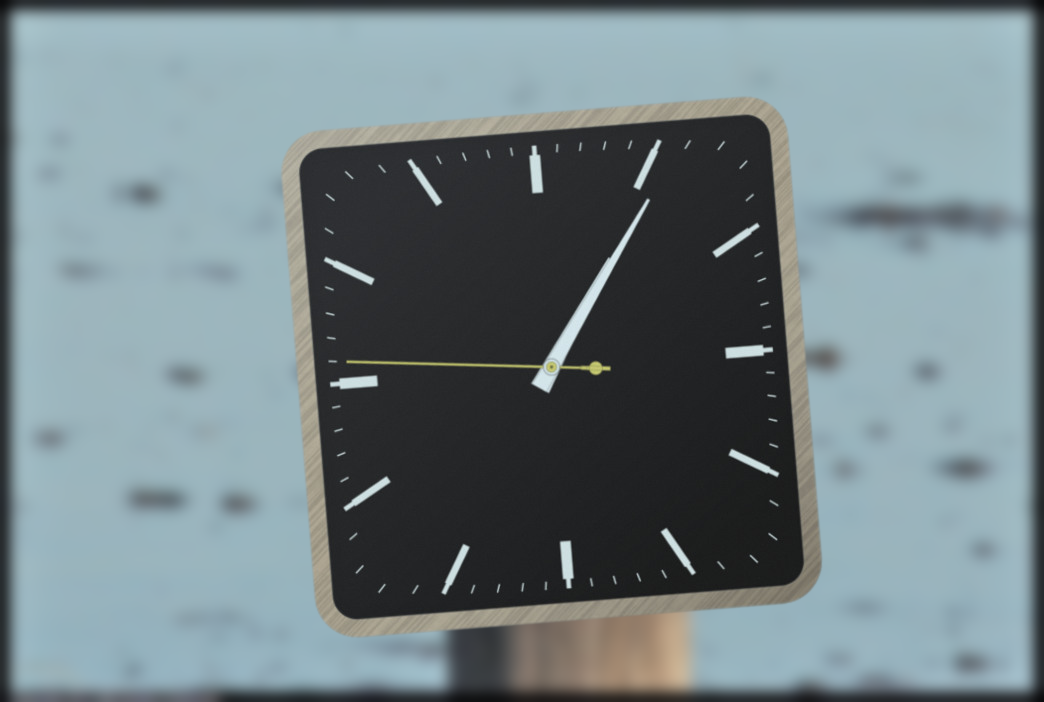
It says 1 h 05 min 46 s
